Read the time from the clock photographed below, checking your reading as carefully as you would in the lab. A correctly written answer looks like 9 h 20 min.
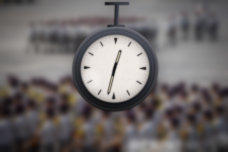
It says 12 h 32 min
